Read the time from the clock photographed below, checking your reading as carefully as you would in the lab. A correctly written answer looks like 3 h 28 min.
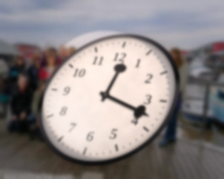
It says 12 h 18 min
